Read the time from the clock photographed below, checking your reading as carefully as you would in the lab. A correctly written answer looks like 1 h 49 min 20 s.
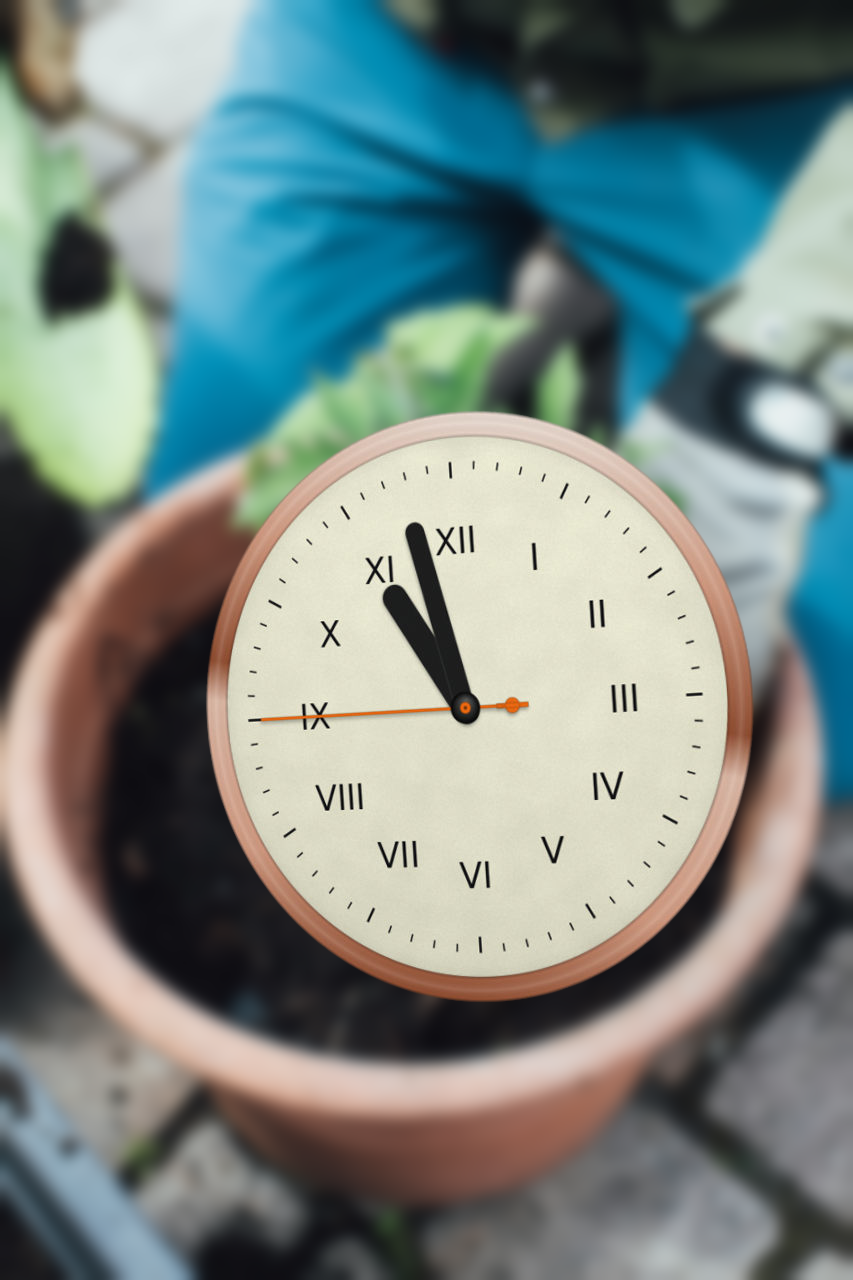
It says 10 h 57 min 45 s
